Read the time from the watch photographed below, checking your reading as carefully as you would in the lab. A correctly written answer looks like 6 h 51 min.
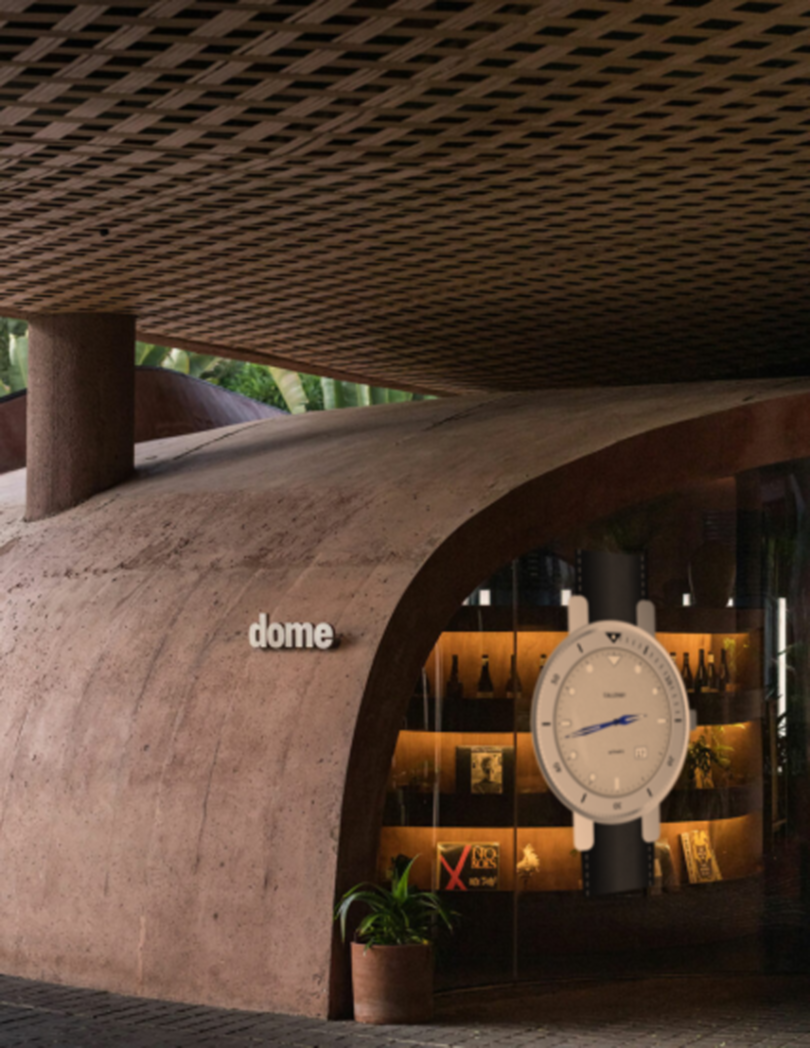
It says 2 h 43 min
